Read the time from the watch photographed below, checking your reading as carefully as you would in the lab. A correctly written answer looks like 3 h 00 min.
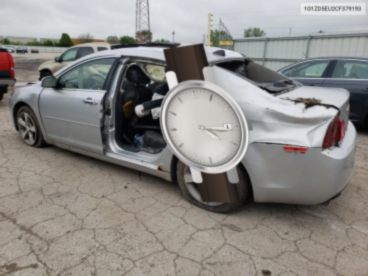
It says 4 h 16 min
